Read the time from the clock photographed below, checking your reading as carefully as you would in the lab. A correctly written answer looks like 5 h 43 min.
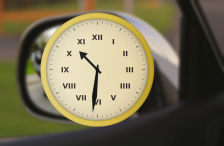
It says 10 h 31 min
